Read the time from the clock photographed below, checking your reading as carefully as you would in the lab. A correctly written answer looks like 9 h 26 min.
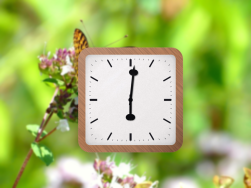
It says 6 h 01 min
